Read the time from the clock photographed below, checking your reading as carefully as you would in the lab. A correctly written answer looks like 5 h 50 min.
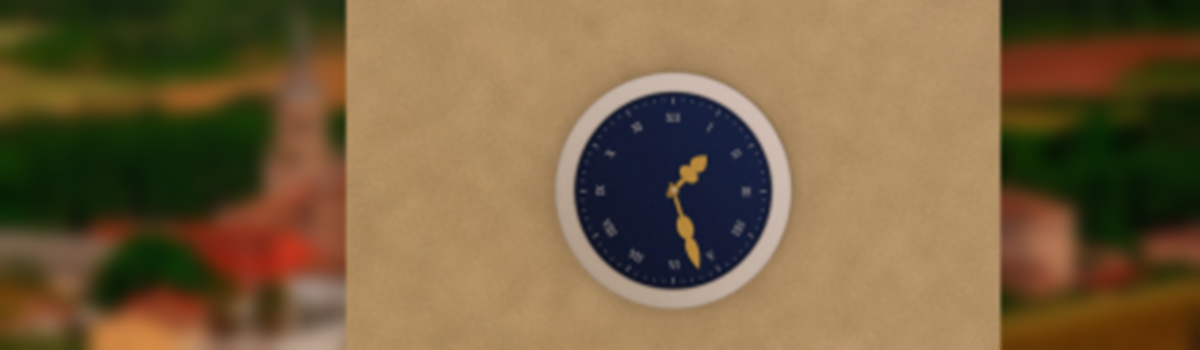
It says 1 h 27 min
